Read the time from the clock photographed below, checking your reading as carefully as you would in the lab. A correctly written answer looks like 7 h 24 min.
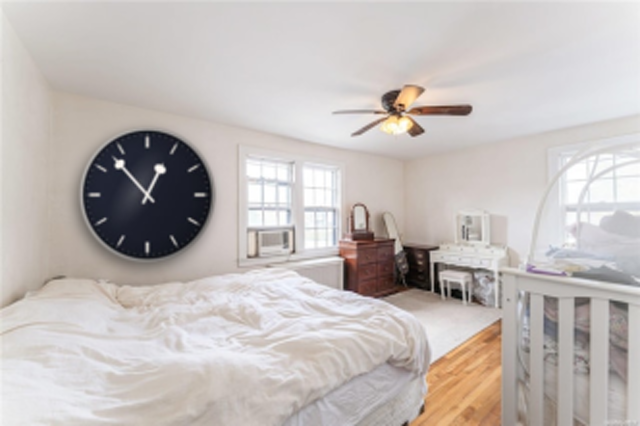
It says 12 h 53 min
